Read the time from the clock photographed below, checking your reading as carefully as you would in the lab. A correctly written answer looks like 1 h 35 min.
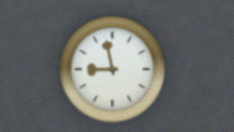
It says 8 h 58 min
